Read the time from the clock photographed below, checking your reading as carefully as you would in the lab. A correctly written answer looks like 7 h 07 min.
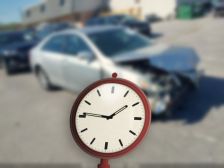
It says 1 h 46 min
